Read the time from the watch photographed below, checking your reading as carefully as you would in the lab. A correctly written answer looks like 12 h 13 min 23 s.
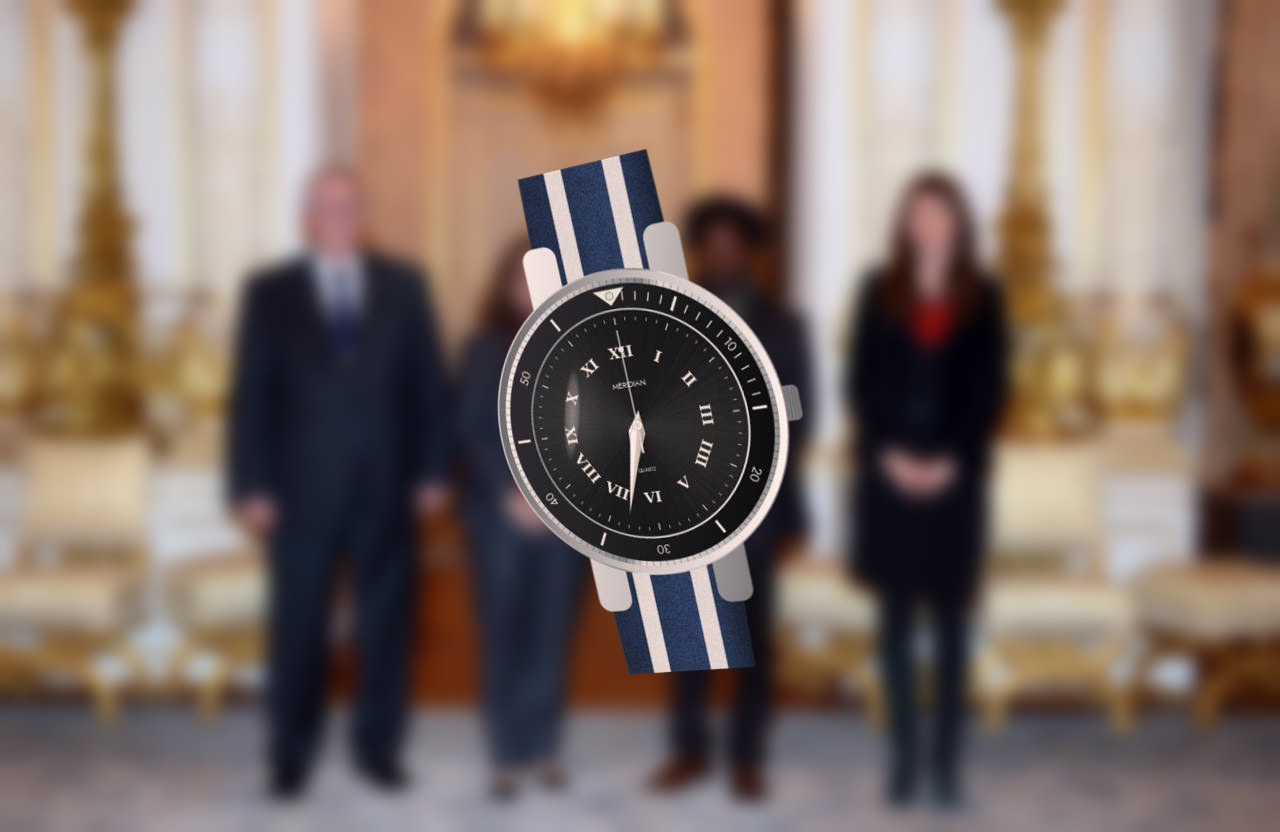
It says 6 h 33 min 00 s
